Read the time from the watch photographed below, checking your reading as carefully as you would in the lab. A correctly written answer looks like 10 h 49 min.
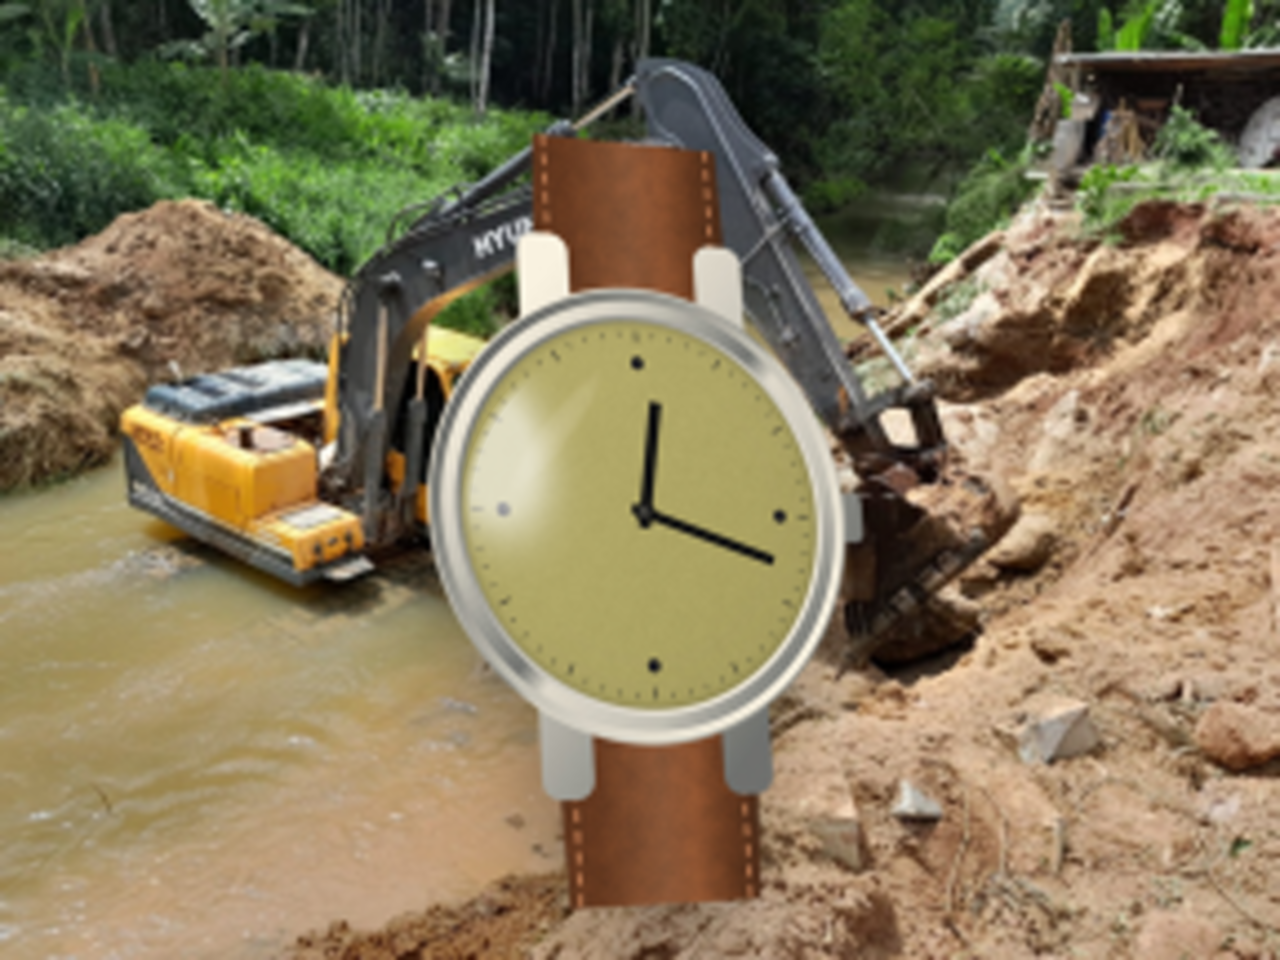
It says 12 h 18 min
